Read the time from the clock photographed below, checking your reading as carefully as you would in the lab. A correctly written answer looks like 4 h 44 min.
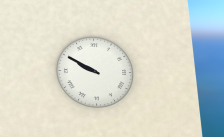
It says 9 h 50 min
